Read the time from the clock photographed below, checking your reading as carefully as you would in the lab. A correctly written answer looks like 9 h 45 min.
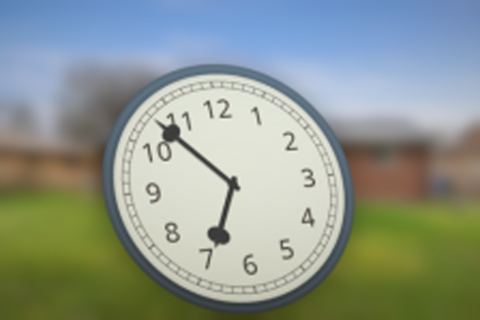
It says 6 h 53 min
